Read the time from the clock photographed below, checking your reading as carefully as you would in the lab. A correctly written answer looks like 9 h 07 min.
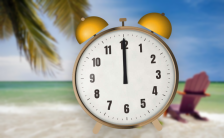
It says 12 h 00 min
